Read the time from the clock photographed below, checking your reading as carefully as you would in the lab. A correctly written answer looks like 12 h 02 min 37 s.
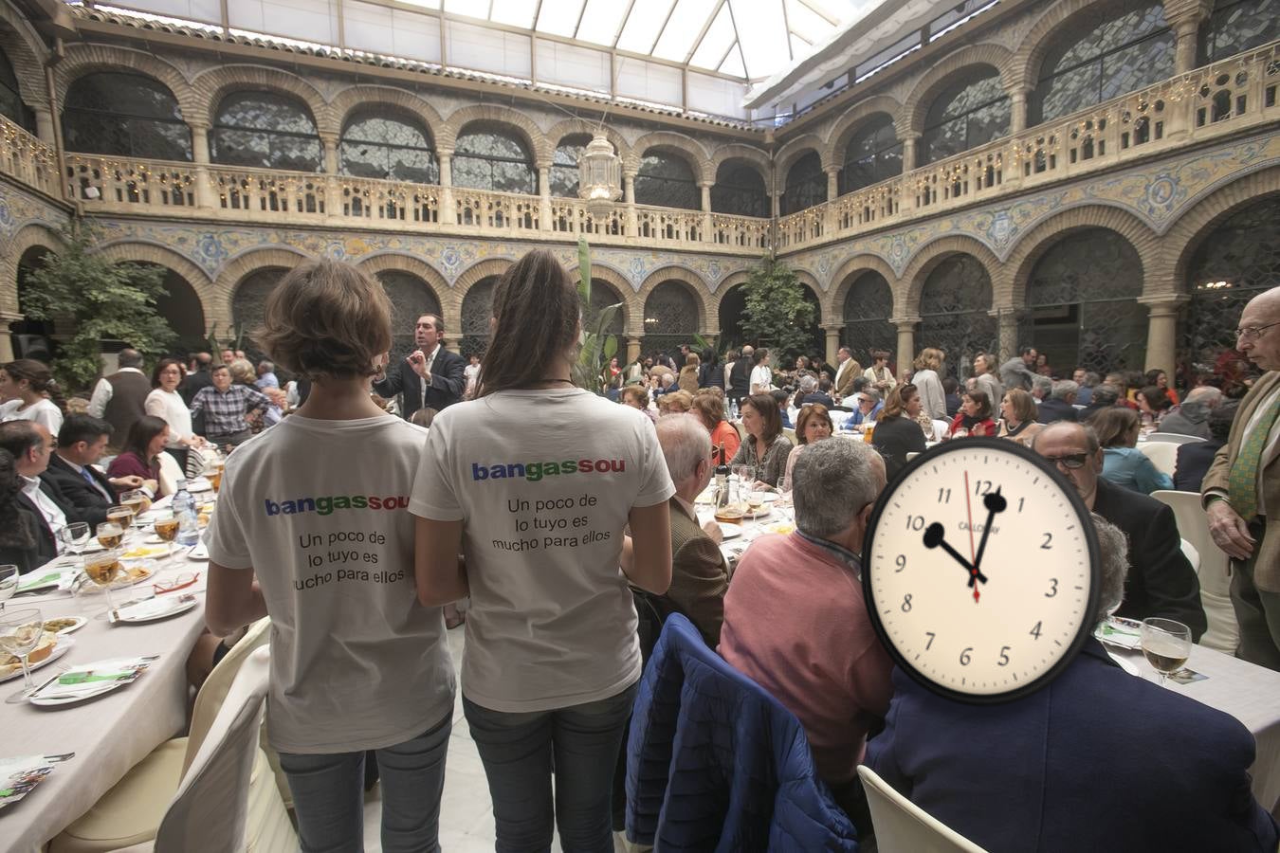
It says 10 h 01 min 58 s
